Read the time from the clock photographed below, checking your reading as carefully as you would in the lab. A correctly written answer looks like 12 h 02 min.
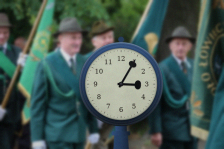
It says 3 h 05 min
